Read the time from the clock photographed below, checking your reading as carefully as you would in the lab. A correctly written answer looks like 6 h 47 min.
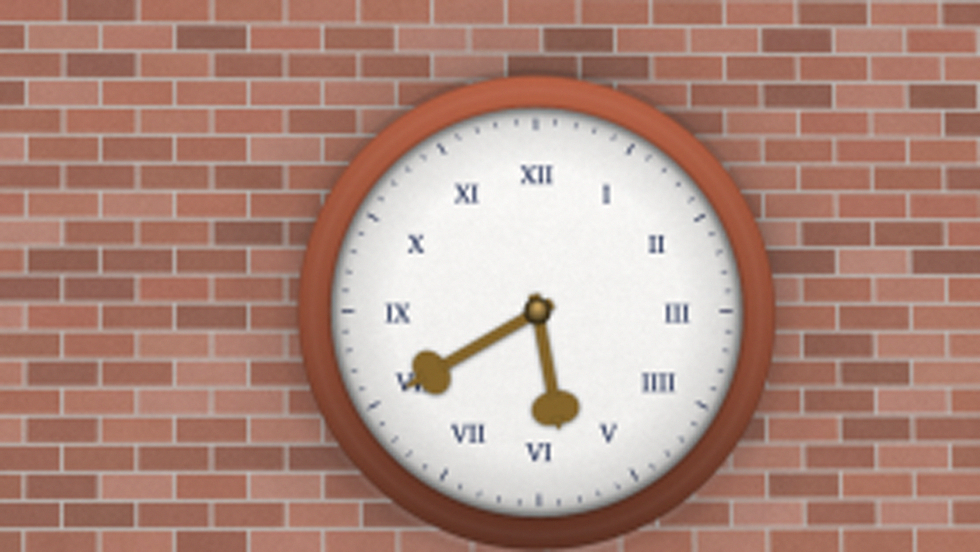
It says 5 h 40 min
